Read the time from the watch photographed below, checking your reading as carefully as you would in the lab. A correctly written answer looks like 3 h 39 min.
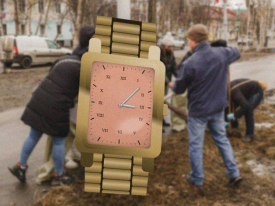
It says 3 h 07 min
